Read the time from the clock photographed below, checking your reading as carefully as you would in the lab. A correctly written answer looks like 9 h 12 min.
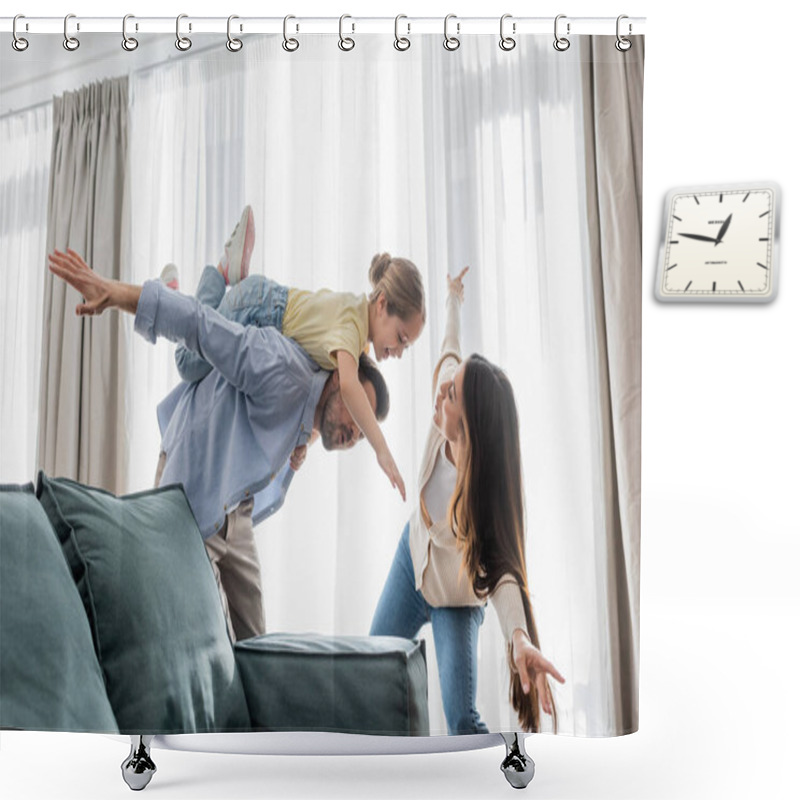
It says 12 h 47 min
